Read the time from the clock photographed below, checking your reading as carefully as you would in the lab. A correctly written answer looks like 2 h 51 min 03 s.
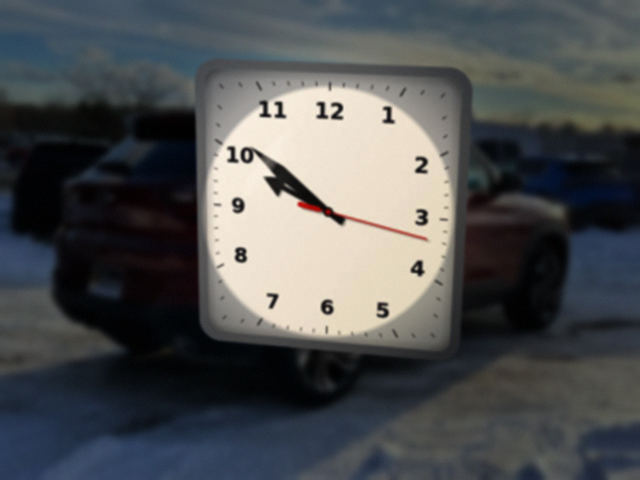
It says 9 h 51 min 17 s
